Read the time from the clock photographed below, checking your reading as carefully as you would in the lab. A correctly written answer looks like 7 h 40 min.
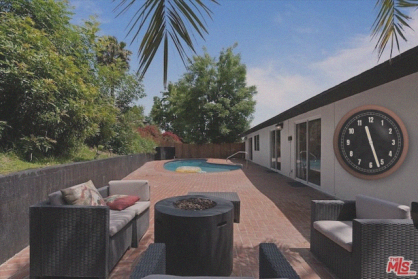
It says 11 h 27 min
